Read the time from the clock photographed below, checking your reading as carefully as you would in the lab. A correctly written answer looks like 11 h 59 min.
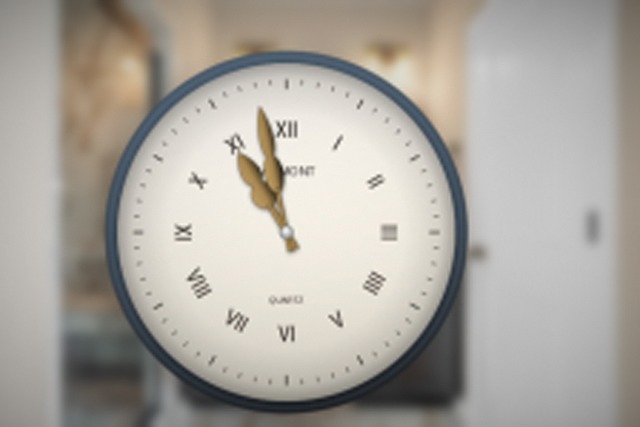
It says 10 h 58 min
